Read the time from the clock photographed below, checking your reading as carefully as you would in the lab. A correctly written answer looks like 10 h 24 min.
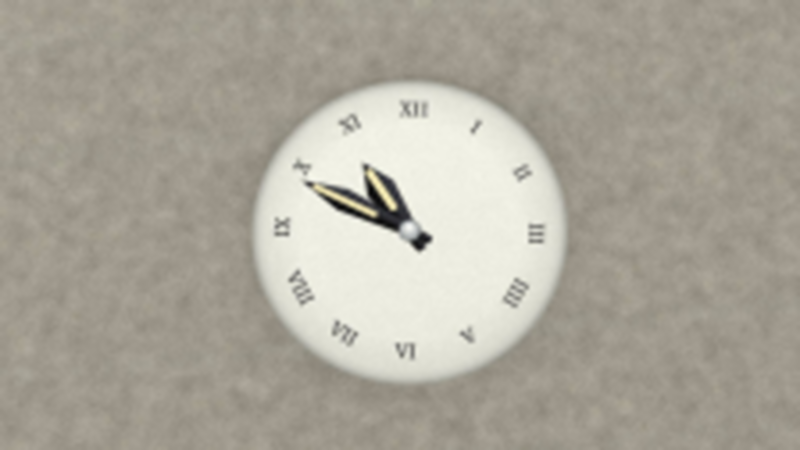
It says 10 h 49 min
